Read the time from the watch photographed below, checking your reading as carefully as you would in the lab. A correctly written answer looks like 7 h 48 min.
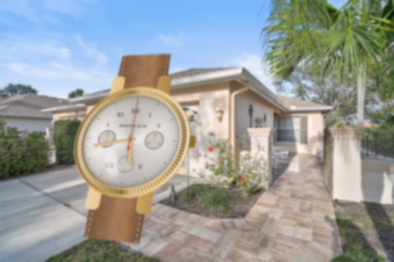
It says 5 h 43 min
